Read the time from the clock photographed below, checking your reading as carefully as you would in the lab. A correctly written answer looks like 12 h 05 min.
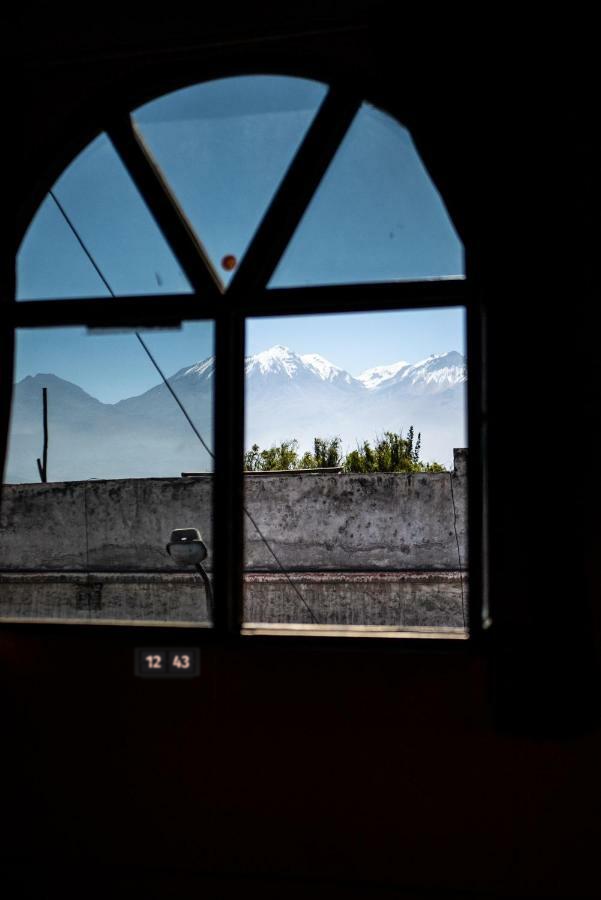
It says 12 h 43 min
